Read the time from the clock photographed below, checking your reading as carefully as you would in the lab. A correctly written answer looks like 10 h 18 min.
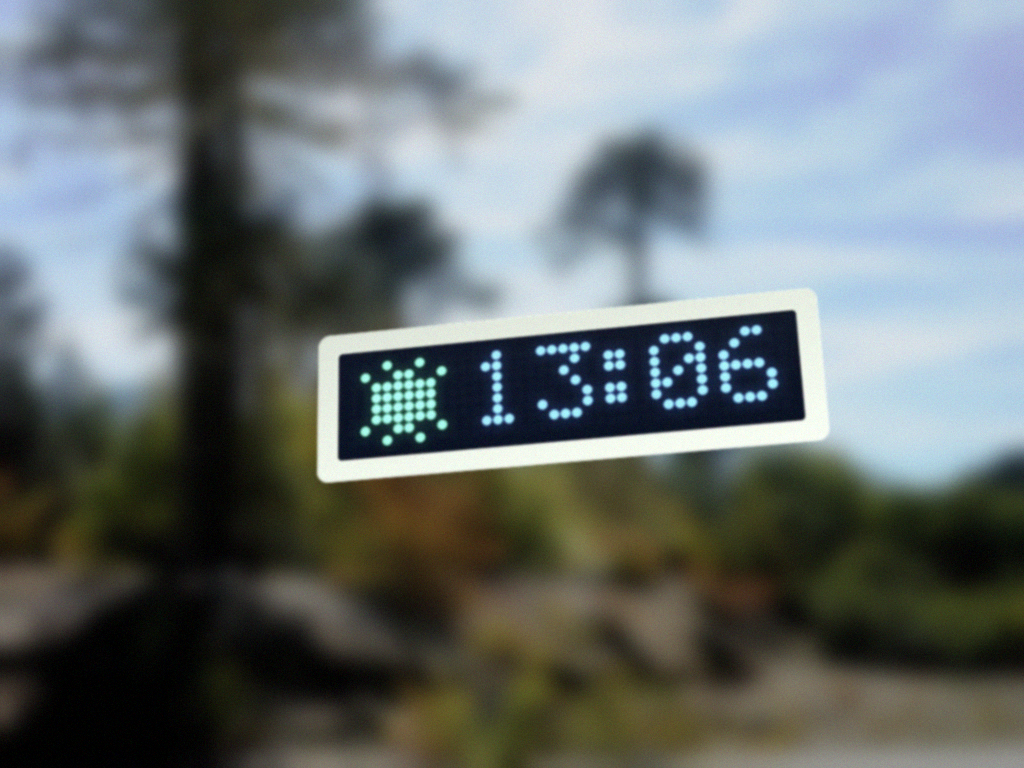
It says 13 h 06 min
